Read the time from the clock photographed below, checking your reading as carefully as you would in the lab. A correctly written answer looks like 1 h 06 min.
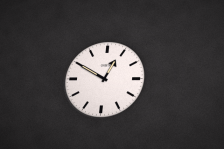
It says 12 h 50 min
